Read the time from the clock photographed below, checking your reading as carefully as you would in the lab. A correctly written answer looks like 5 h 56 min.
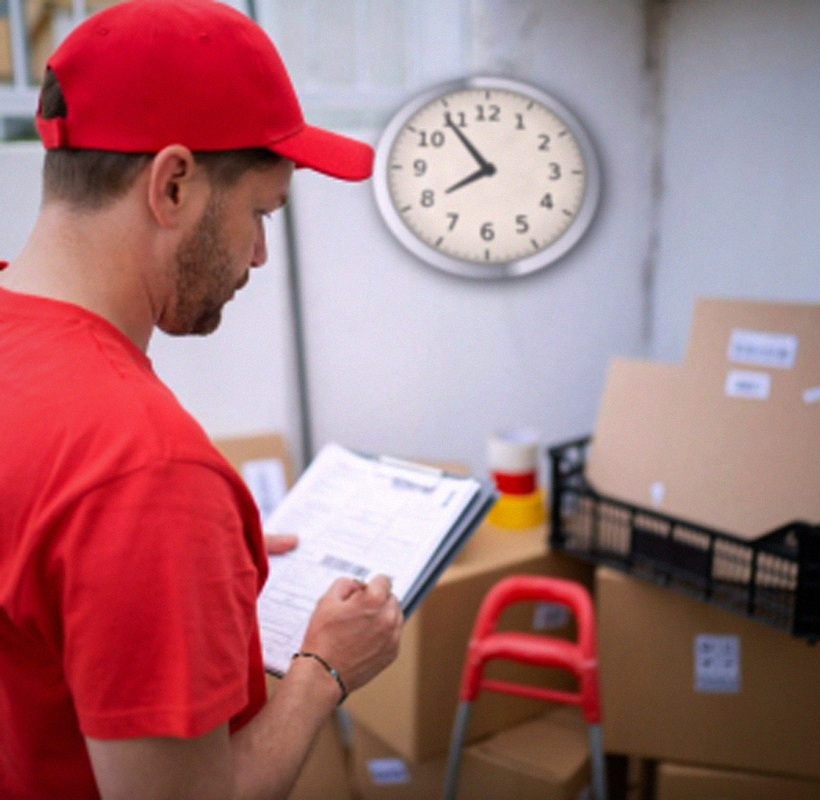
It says 7 h 54 min
